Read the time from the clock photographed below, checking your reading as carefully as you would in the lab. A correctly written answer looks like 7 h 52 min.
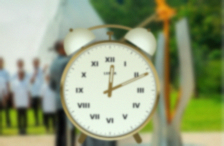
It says 12 h 11 min
